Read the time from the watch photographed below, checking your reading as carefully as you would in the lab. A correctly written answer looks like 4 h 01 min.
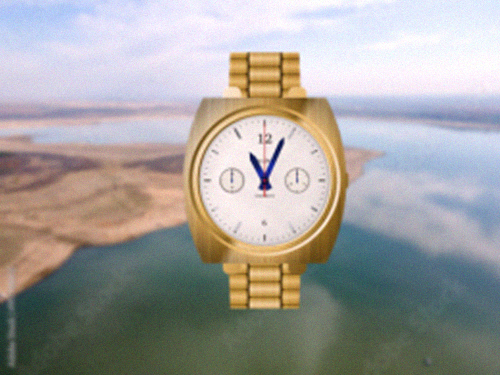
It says 11 h 04 min
